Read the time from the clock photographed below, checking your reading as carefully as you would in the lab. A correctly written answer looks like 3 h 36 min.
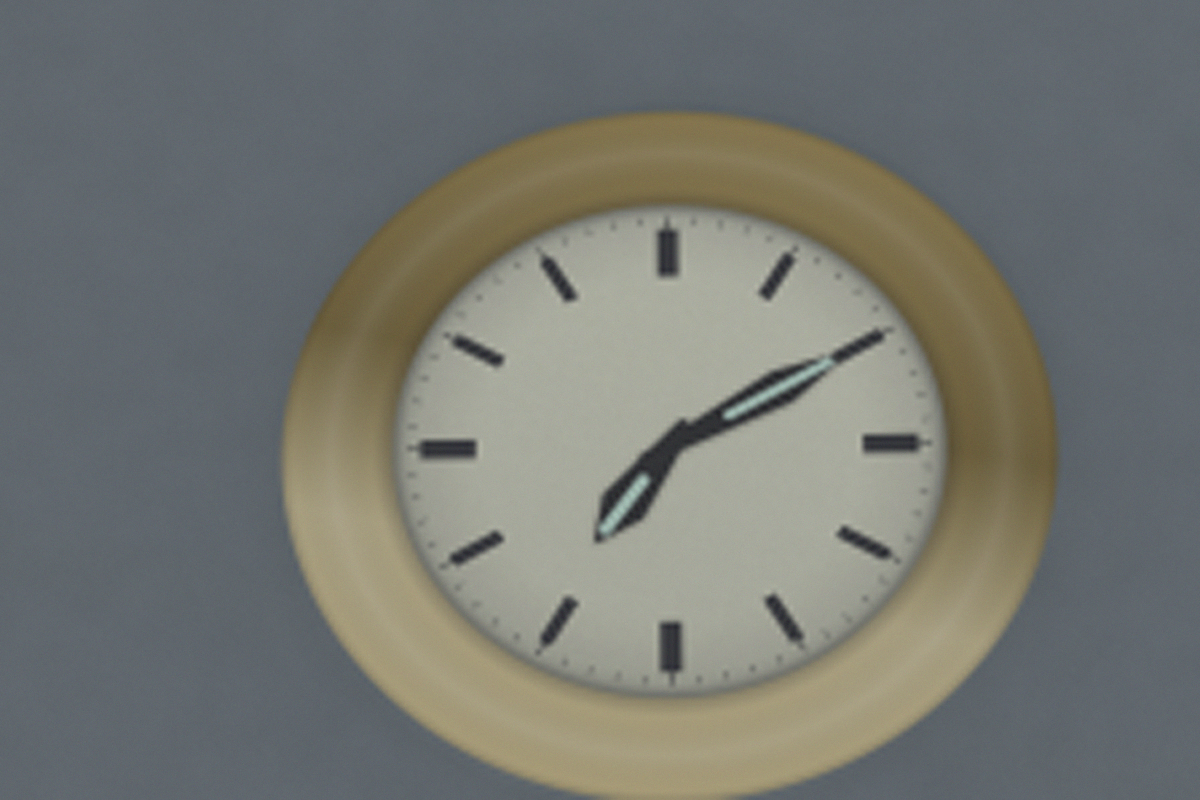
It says 7 h 10 min
